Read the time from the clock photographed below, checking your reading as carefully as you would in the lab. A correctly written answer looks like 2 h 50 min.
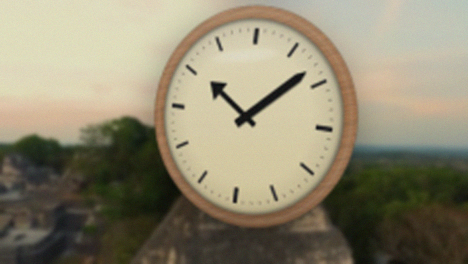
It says 10 h 08 min
